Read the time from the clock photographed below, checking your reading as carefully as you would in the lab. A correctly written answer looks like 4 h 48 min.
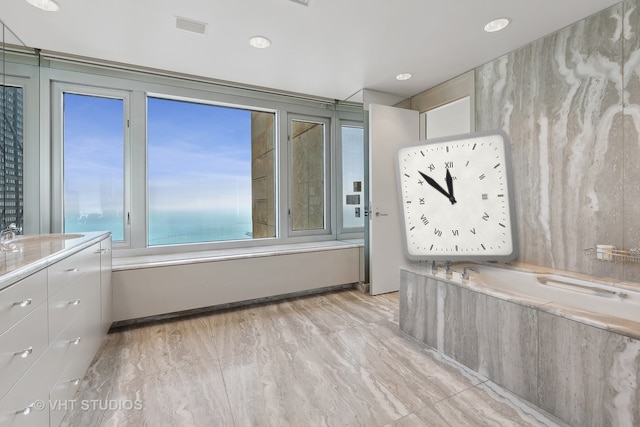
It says 11 h 52 min
